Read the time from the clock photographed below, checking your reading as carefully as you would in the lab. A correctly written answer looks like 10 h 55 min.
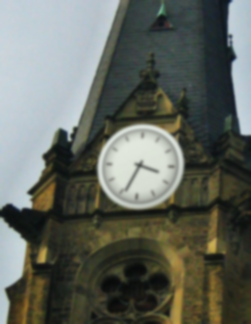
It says 3 h 34 min
